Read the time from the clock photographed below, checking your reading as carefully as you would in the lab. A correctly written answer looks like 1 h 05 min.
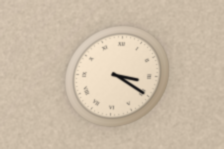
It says 3 h 20 min
